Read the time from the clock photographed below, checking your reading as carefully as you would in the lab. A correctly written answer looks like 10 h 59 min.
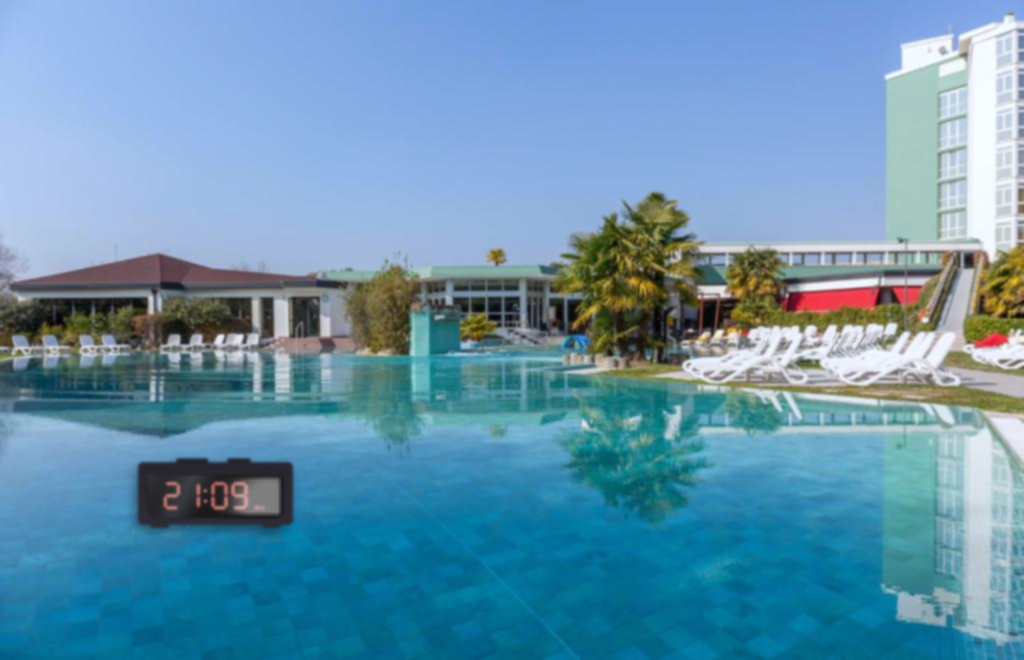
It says 21 h 09 min
